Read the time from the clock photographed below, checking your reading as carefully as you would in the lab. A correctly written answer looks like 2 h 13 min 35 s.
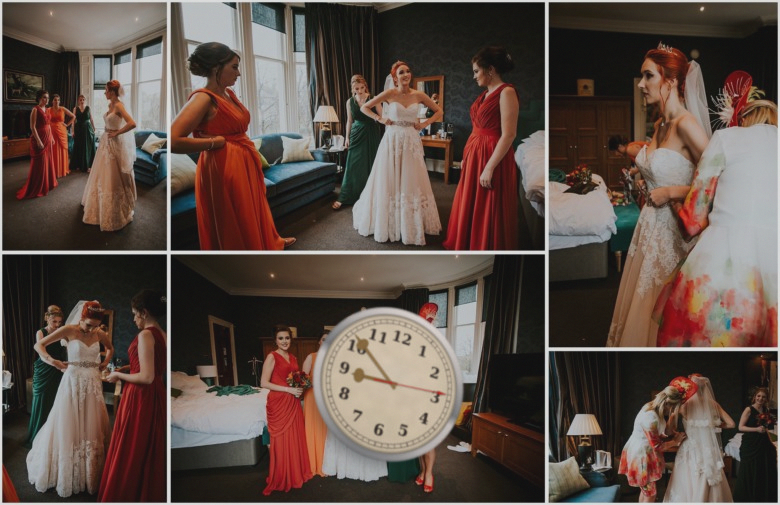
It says 8 h 51 min 14 s
